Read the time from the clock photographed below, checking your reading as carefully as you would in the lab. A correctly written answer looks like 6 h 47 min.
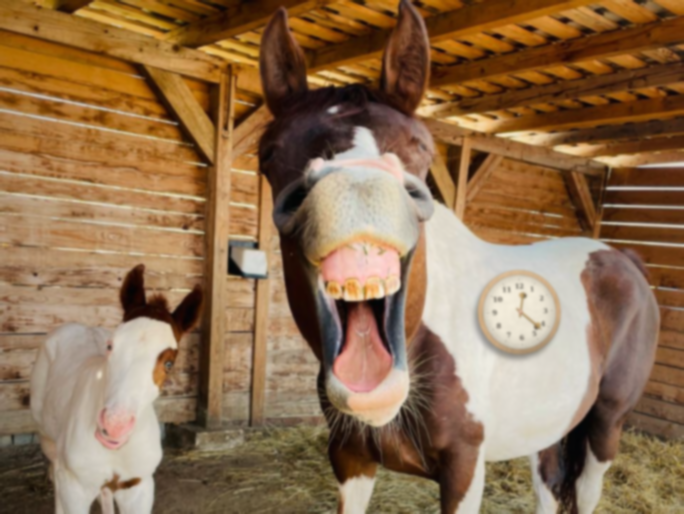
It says 12 h 22 min
